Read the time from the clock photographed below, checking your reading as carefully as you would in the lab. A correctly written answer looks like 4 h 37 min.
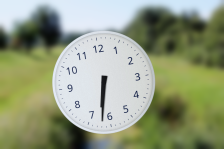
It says 6 h 32 min
